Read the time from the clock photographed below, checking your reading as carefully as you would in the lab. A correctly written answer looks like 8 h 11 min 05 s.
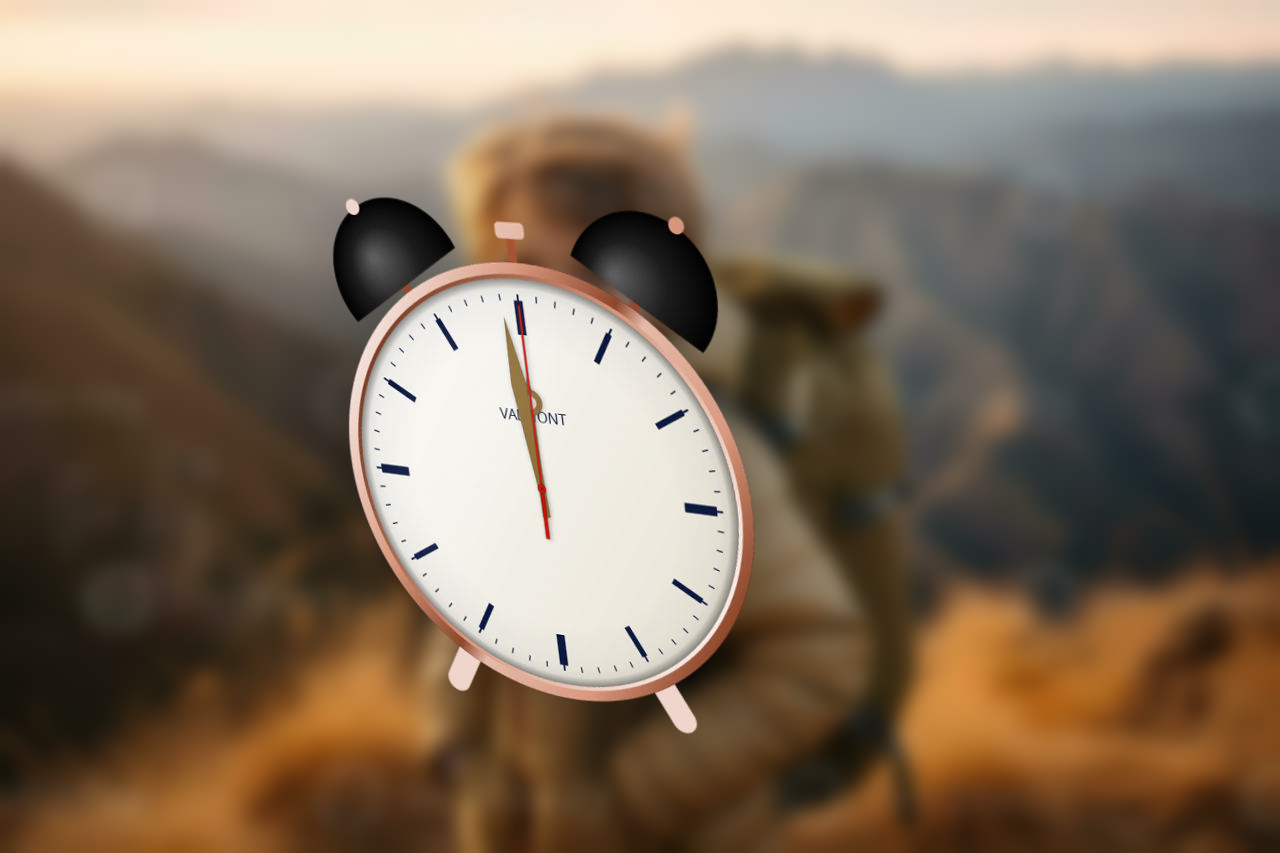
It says 11 h 59 min 00 s
